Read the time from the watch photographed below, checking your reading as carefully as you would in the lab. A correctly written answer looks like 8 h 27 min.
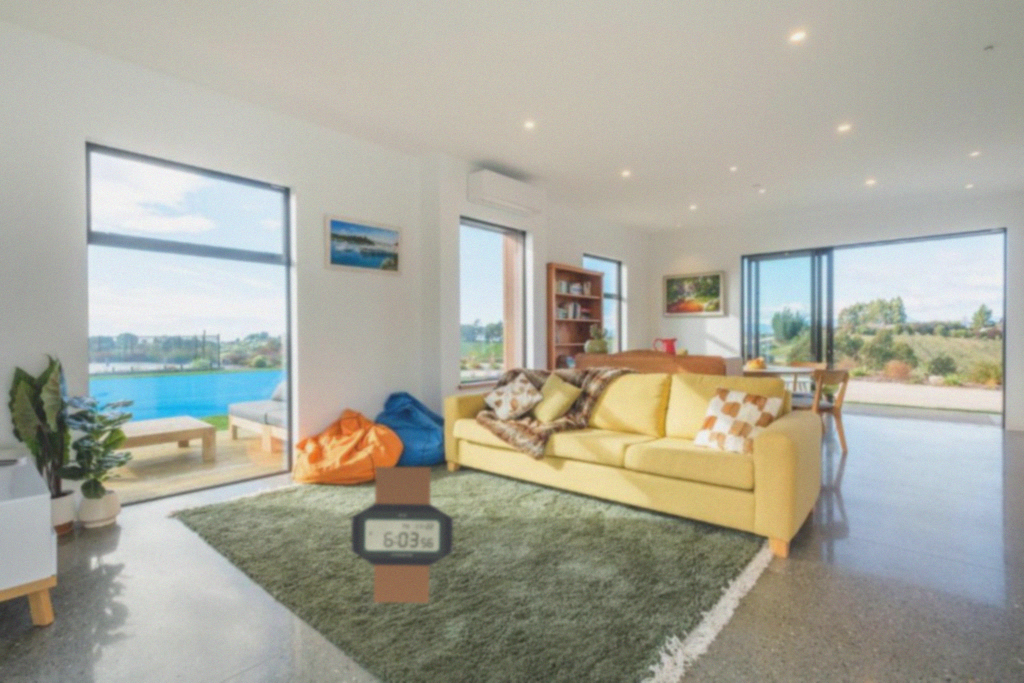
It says 6 h 03 min
